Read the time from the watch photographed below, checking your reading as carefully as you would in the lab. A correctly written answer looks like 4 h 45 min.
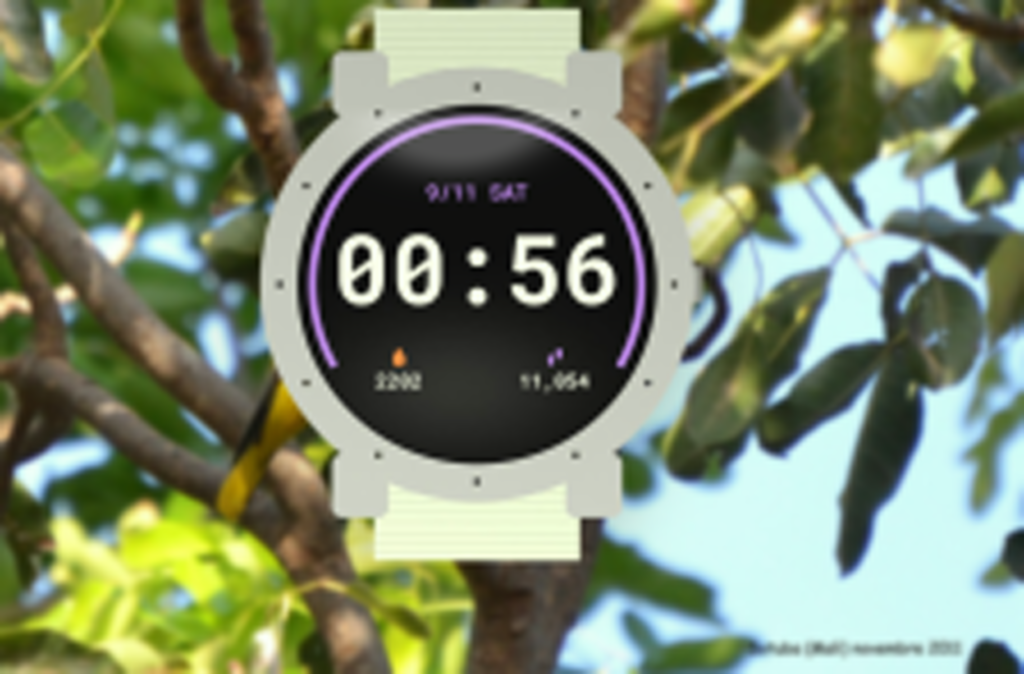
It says 0 h 56 min
